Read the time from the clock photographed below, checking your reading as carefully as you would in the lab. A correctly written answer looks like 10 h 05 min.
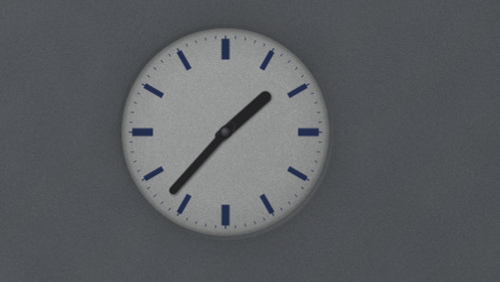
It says 1 h 37 min
